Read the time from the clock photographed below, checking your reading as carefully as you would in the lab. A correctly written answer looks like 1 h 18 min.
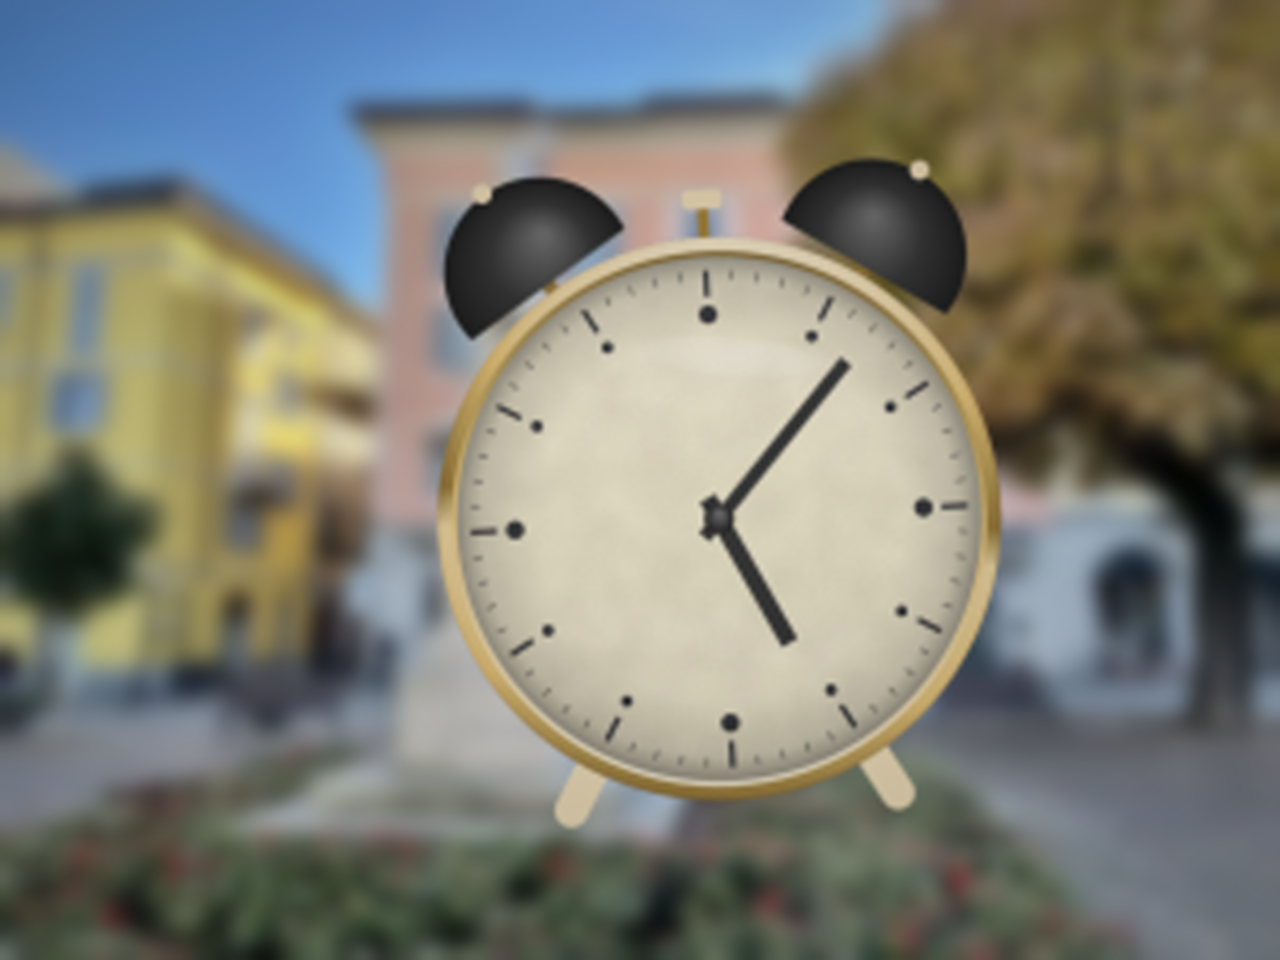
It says 5 h 07 min
